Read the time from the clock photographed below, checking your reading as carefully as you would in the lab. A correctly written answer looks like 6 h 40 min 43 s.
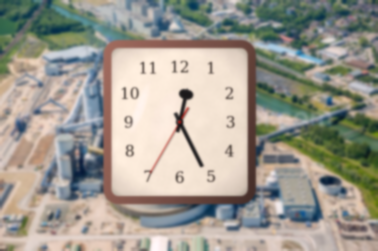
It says 12 h 25 min 35 s
